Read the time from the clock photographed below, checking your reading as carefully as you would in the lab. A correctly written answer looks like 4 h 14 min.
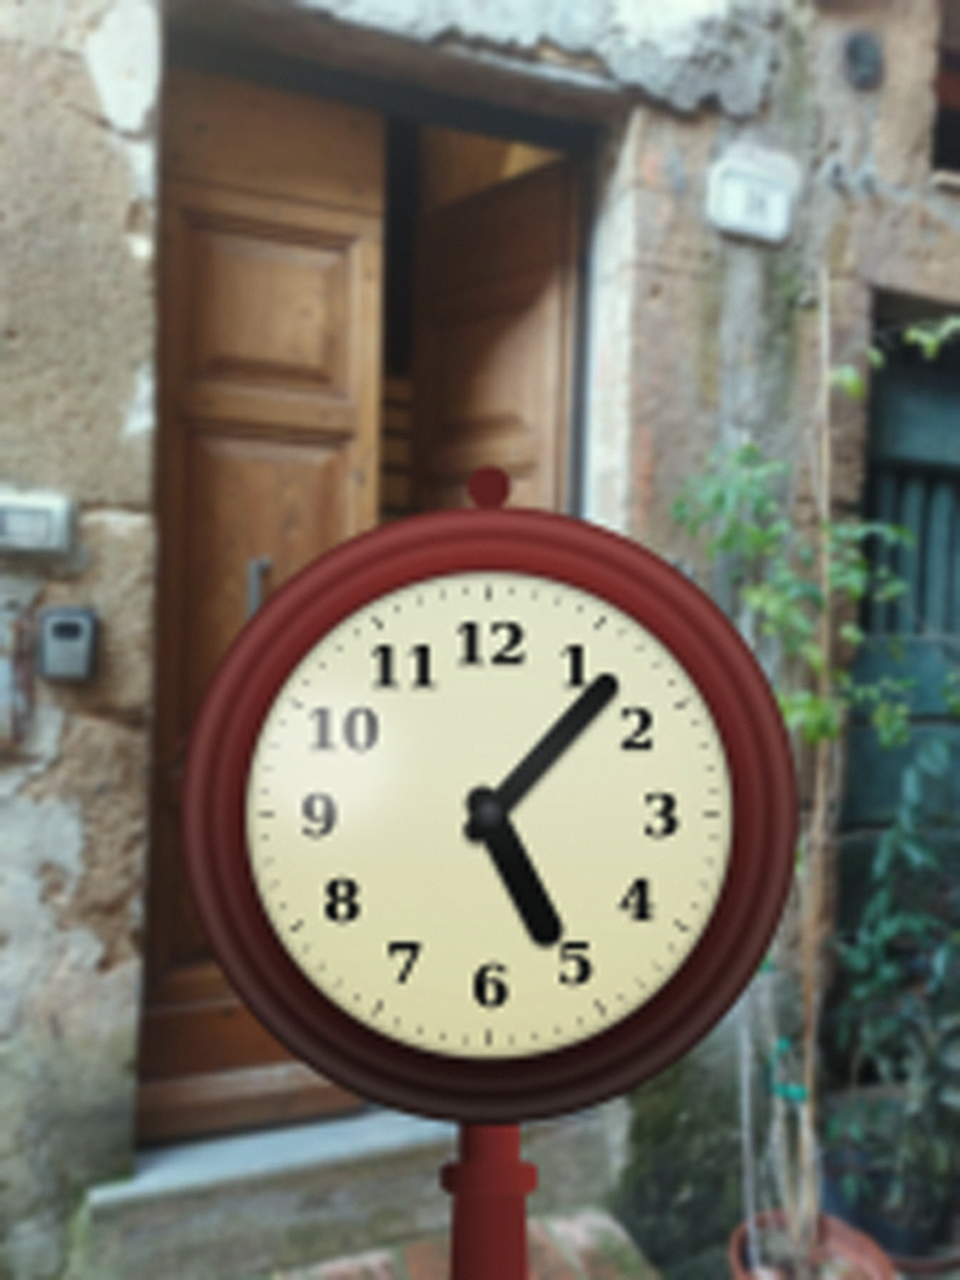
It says 5 h 07 min
